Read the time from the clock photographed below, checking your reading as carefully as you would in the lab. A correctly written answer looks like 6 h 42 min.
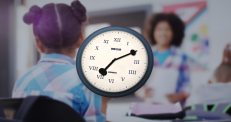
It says 7 h 10 min
